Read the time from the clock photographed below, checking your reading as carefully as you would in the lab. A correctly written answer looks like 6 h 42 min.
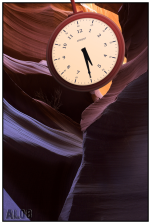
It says 5 h 30 min
